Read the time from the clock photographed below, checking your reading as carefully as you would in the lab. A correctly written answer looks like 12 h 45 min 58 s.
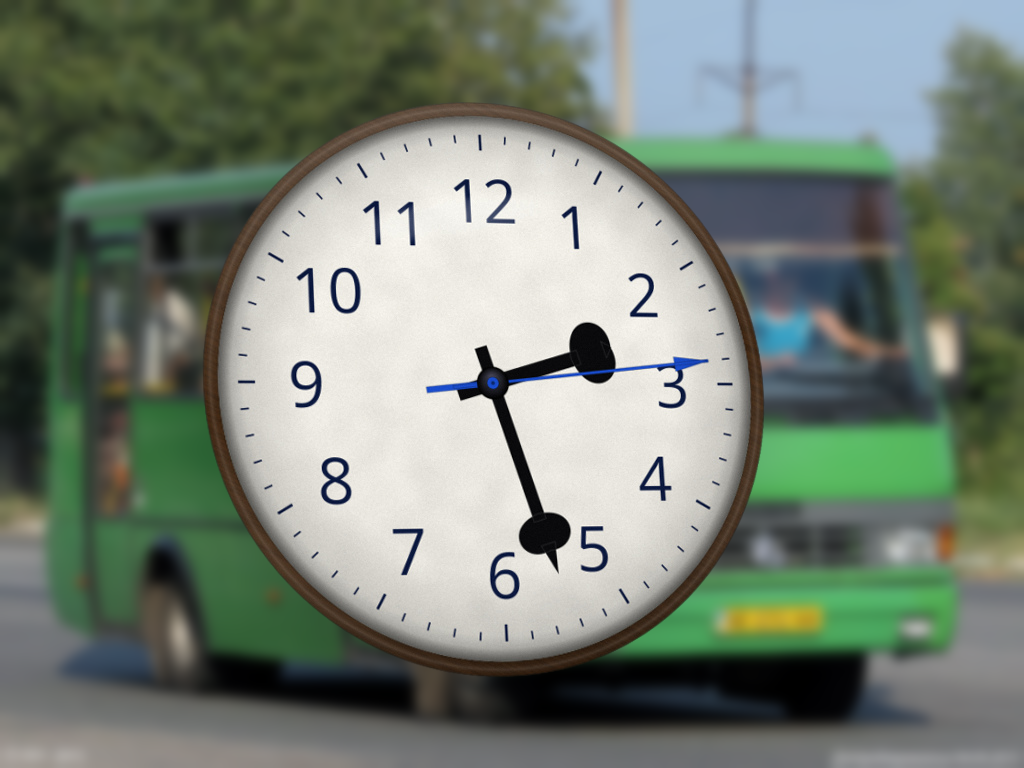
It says 2 h 27 min 14 s
